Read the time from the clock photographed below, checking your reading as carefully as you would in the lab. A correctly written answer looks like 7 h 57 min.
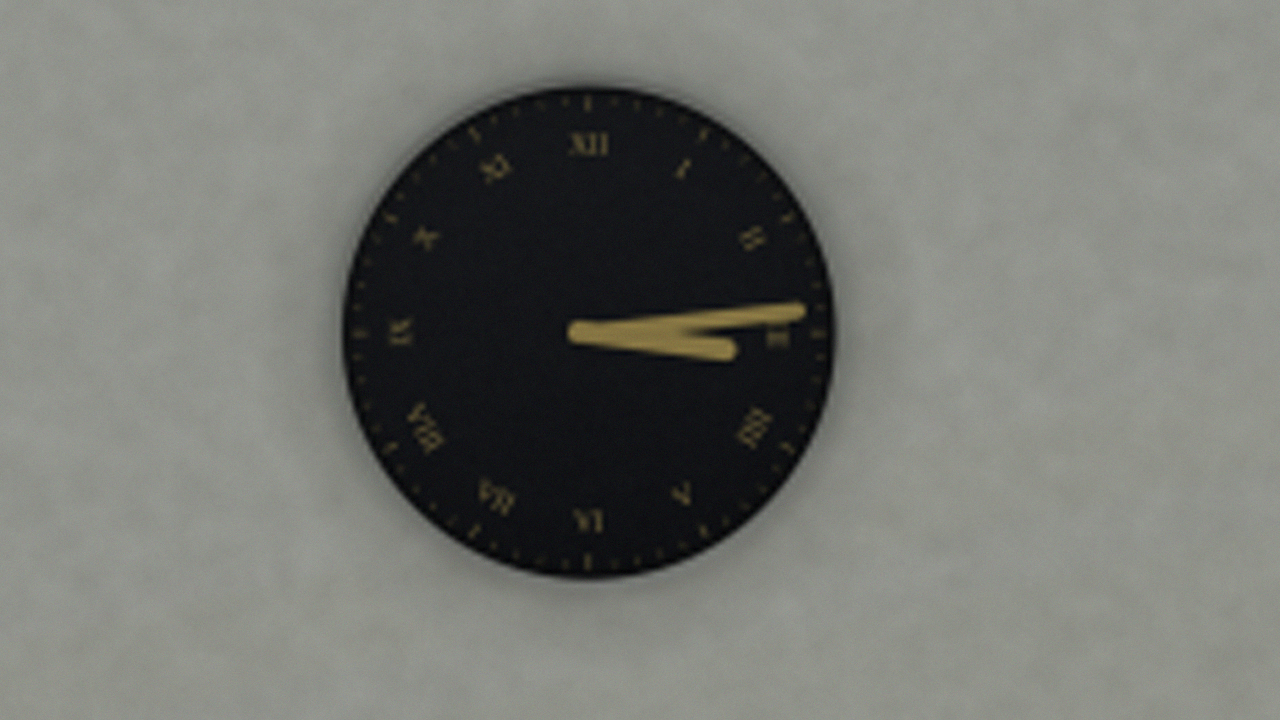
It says 3 h 14 min
